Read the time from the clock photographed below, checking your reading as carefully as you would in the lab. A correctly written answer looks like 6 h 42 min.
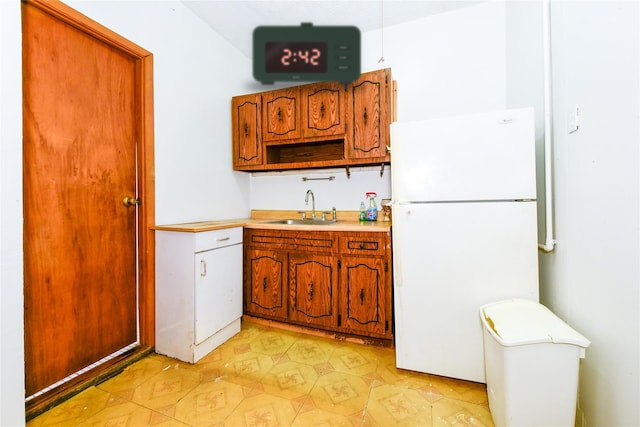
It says 2 h 42 min
